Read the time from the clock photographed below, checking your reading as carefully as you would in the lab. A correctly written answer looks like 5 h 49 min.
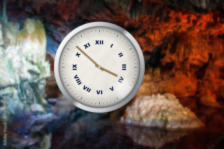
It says 3 h 52 min
